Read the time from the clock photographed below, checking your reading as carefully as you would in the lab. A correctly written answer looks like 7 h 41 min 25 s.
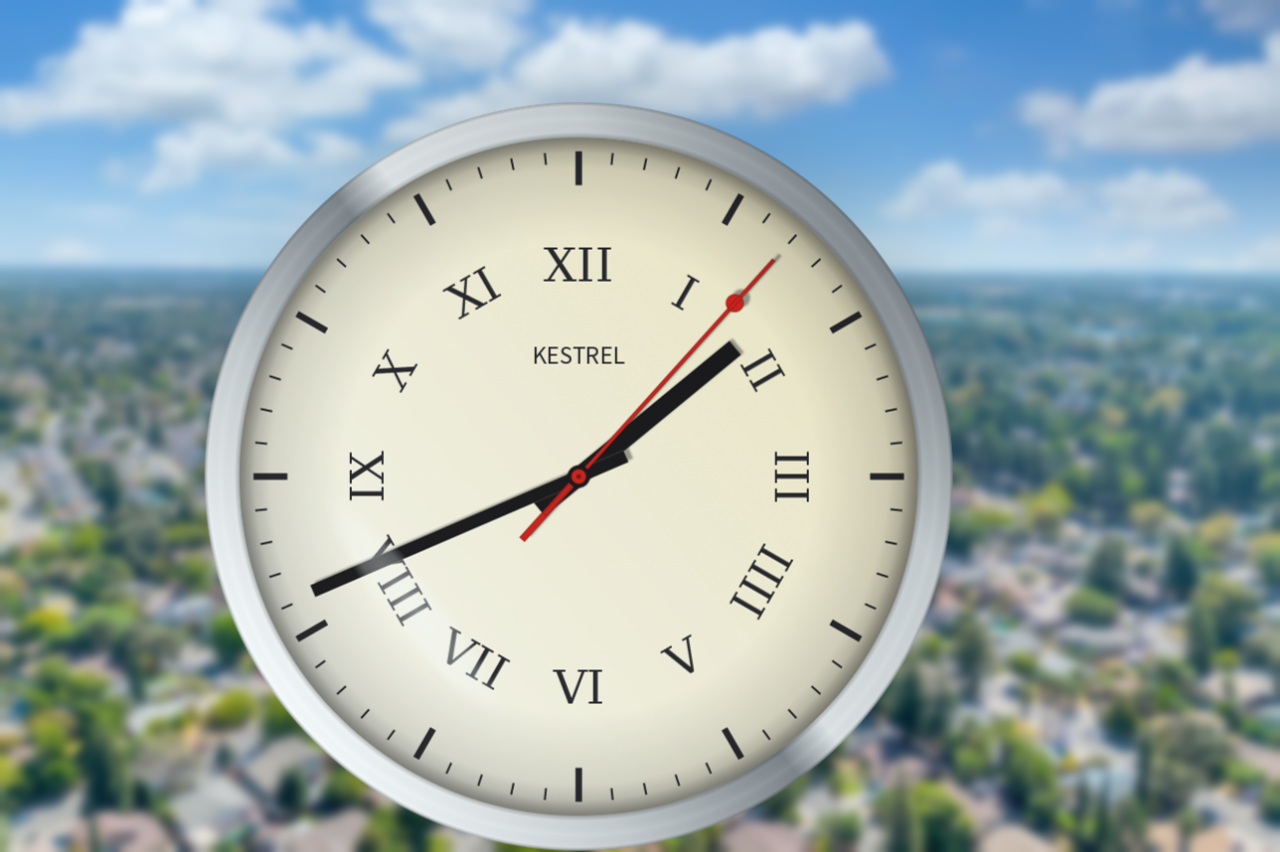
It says 1 h 41 min 07 s
